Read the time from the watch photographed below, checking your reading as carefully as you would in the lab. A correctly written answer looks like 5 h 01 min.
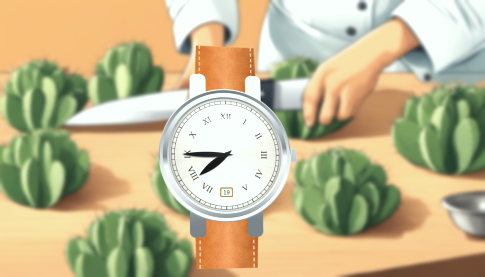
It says 7 h 45 min
